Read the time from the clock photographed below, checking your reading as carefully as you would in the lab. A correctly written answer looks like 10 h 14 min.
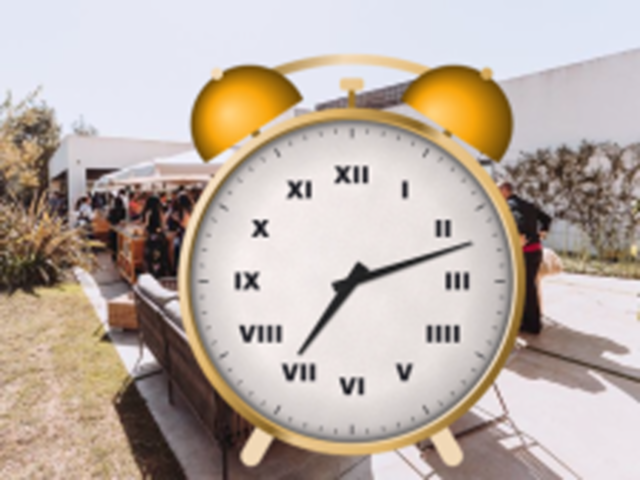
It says 7 h 12 min
